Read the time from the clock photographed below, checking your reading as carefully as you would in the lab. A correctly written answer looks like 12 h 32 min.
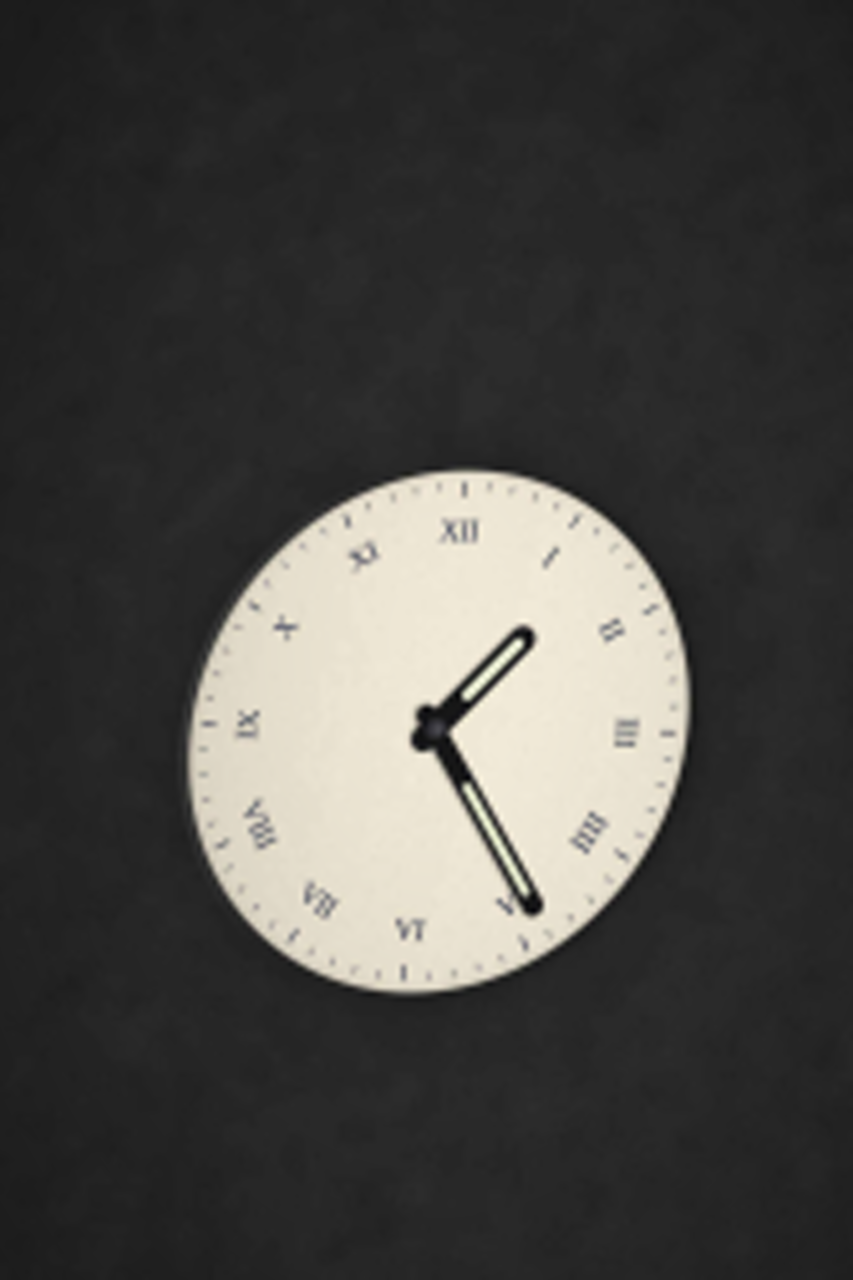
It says 1 h 24 min
